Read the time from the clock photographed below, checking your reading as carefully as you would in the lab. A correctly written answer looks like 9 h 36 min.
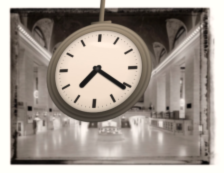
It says 7 h 21 min
